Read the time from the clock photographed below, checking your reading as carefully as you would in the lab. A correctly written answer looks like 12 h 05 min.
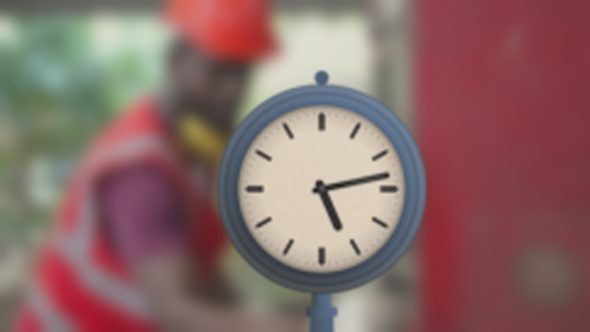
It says 5 h 13 min
